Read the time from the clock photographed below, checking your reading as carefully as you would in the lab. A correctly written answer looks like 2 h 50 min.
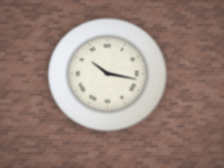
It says 10 h 17 min
